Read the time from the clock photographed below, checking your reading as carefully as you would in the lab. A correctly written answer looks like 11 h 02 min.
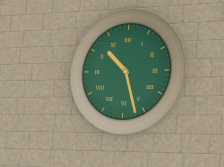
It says 10 h 27 min
